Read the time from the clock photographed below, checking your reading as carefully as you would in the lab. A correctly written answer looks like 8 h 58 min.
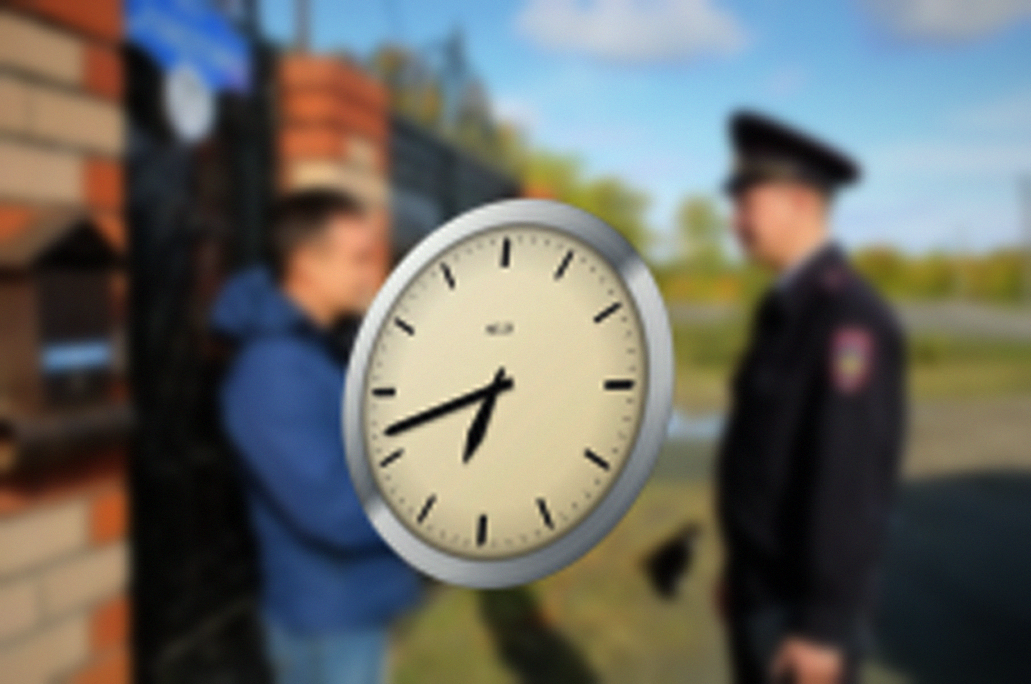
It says 6 h 42 min
